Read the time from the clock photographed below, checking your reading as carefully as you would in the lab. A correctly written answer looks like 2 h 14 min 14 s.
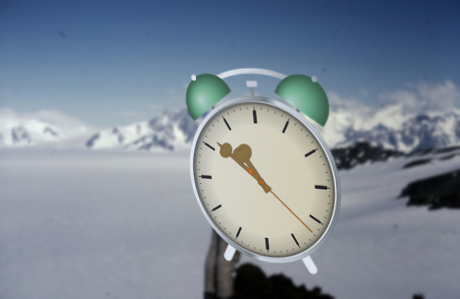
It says 10 h 51 min 22 s
